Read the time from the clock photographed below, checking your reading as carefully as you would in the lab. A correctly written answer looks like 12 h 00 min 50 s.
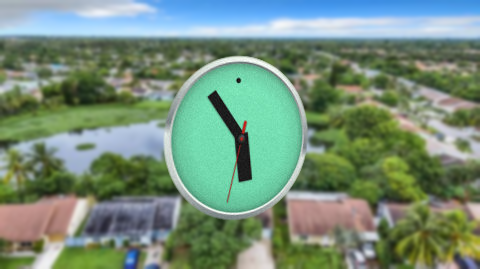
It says 5 h 54 min 33 s
